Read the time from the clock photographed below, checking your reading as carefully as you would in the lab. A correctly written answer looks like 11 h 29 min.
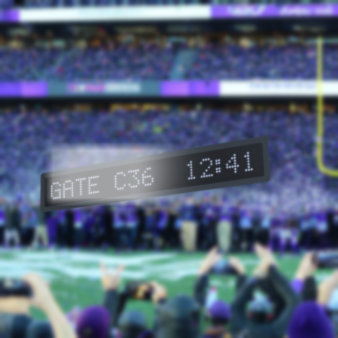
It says 12 h 41 min
